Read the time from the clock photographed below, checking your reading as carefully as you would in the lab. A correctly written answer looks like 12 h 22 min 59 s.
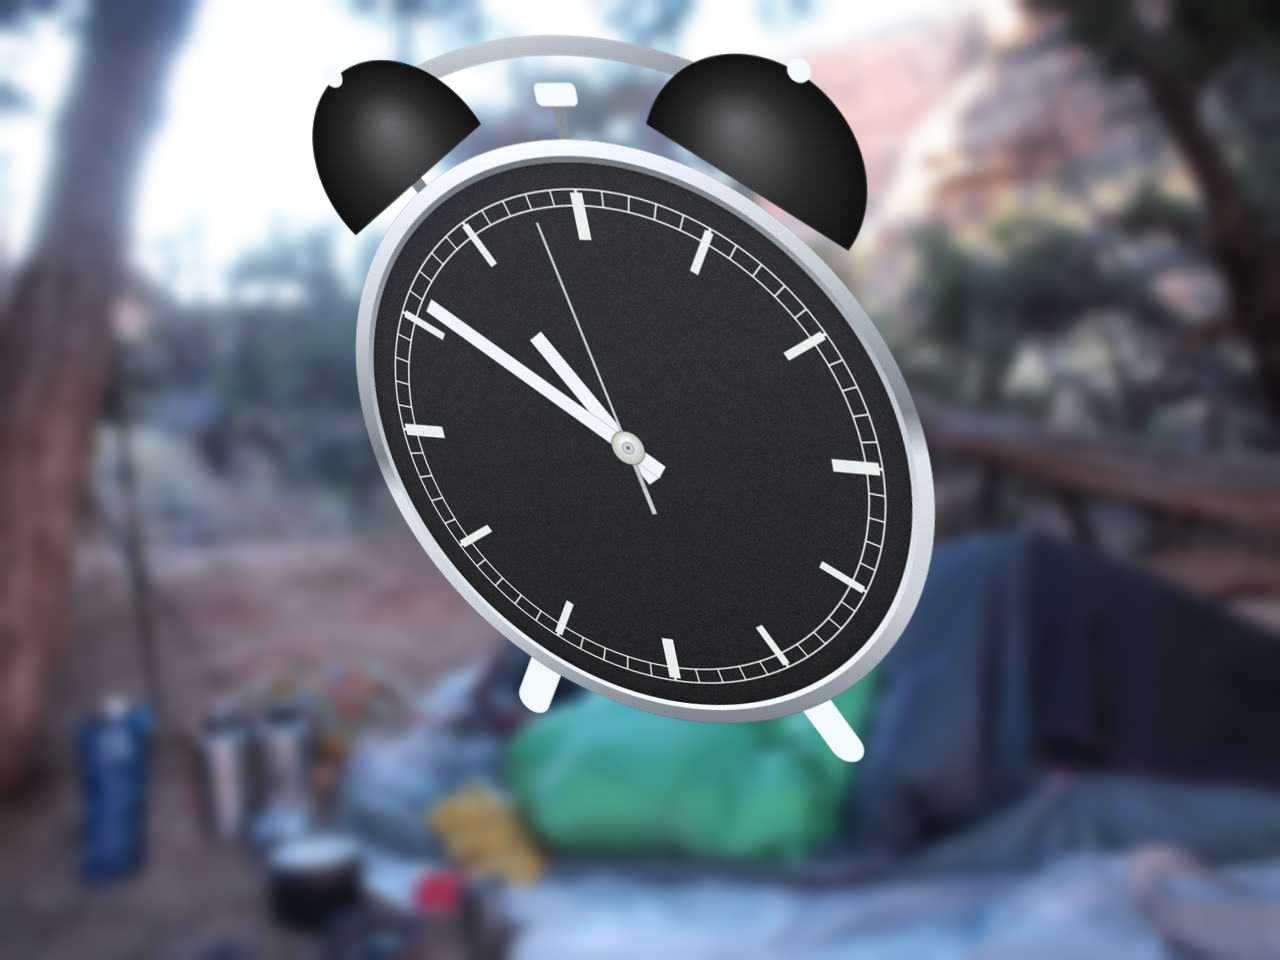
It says 10 h 50 min 58 s
